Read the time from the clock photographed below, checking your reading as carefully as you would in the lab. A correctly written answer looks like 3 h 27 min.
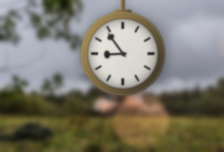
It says 8 h 54 min
